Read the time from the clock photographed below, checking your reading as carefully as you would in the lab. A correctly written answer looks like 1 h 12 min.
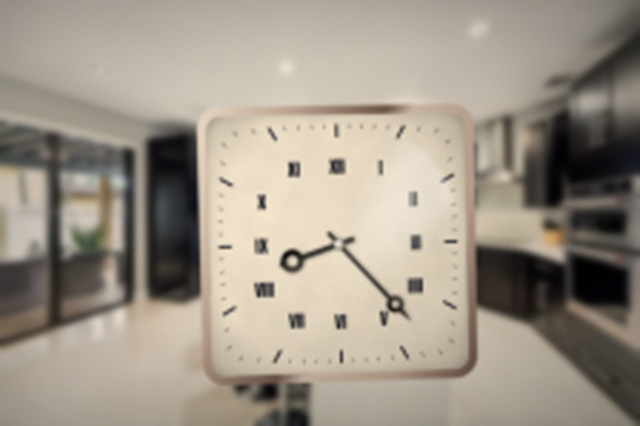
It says 8 h 23 min
